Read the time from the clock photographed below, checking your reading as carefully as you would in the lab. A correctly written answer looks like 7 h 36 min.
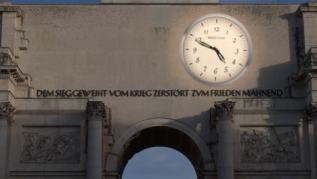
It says 4 h 49 min
